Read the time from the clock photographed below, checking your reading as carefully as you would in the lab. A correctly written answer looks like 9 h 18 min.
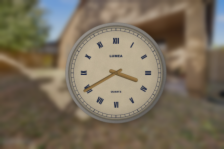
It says 3 h 40 min
